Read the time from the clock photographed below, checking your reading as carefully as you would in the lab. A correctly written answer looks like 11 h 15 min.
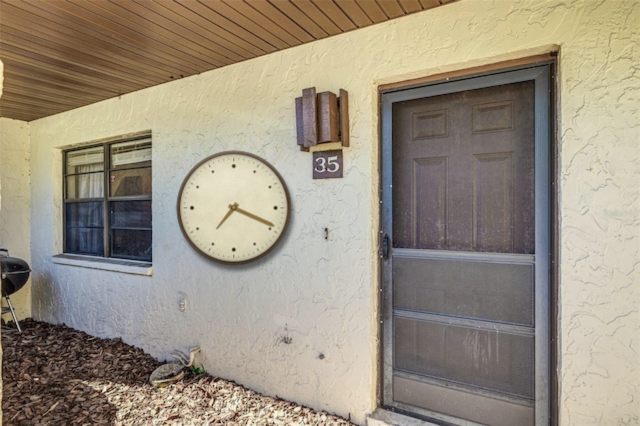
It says 7 h 19 min
